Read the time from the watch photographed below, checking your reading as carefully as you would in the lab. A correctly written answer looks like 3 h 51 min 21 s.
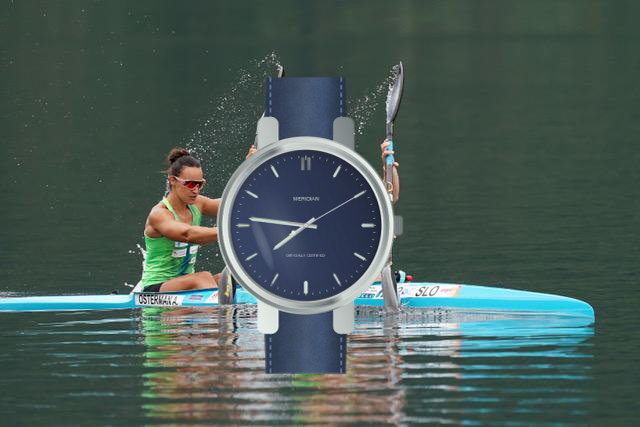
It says 7 h 46 min 10 s
